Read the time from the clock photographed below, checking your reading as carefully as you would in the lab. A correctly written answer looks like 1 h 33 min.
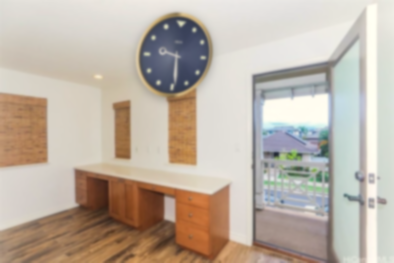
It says 9 h 29 min
